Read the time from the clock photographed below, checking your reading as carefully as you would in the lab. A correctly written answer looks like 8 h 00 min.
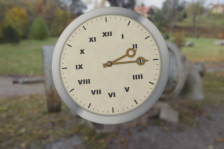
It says 2 h 15 min
